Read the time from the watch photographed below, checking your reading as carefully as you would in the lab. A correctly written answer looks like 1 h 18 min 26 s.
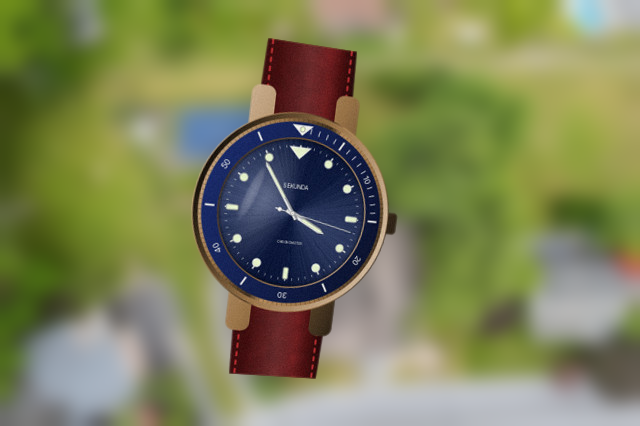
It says 3 h 54 min 17 s
